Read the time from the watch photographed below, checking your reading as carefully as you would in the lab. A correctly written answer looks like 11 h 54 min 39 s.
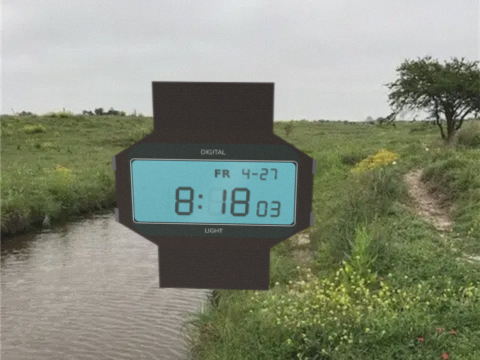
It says 8 h 18 min 03 s
